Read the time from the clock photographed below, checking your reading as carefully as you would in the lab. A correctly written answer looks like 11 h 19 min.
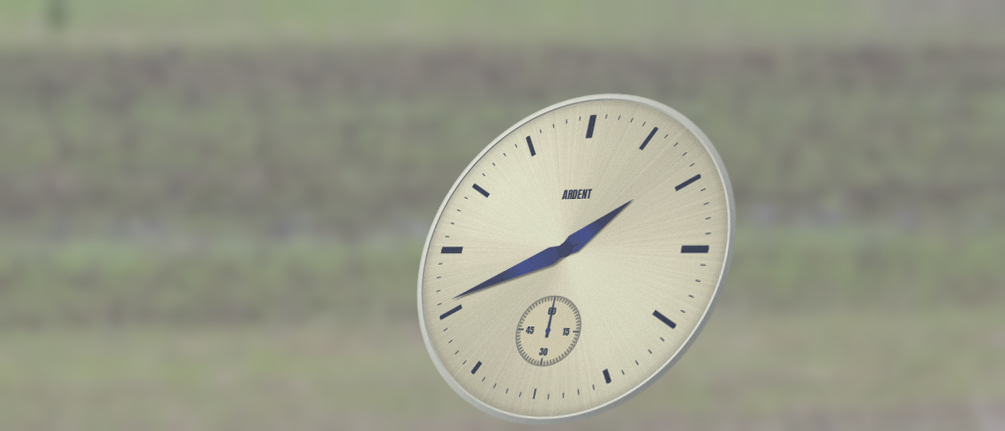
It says 1 h 41 min
